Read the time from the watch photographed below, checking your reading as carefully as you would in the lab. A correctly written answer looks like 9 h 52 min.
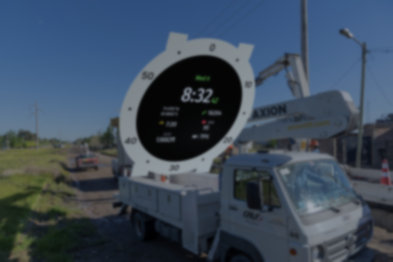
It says 8 h 32 min
